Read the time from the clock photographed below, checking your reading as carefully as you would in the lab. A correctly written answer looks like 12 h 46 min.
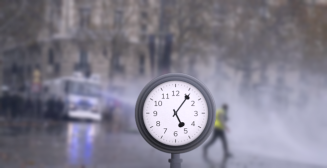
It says 5 h 06 min
